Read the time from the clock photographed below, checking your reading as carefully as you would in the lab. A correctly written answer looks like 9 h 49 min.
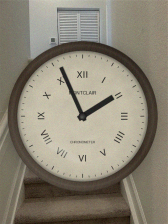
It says 1 h 56 min
